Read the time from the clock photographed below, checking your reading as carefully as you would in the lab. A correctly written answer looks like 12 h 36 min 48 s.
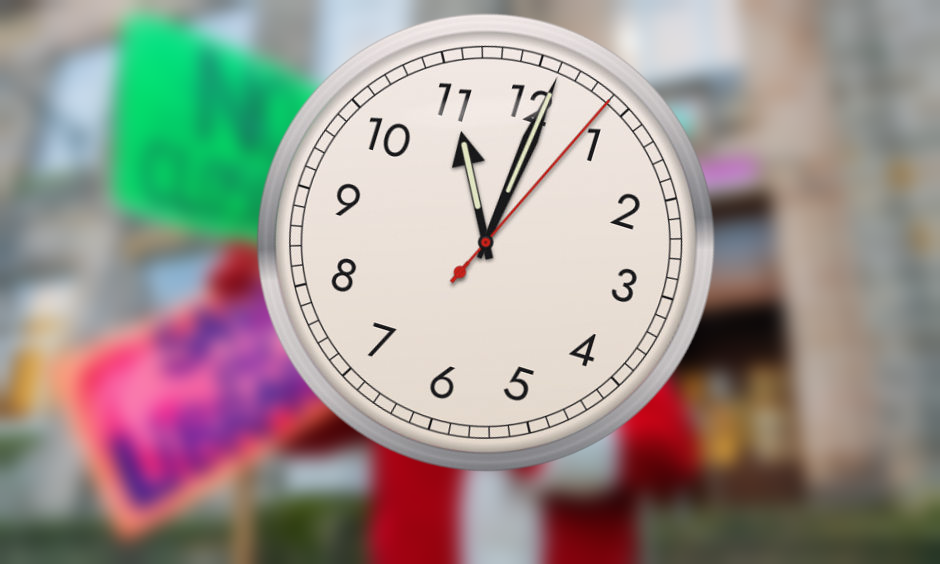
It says 11 h 01 min 04 s
